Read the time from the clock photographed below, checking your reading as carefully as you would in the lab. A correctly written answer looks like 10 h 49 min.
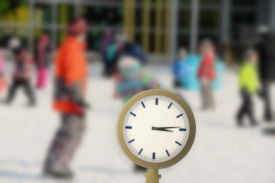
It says 3 h 14 min
